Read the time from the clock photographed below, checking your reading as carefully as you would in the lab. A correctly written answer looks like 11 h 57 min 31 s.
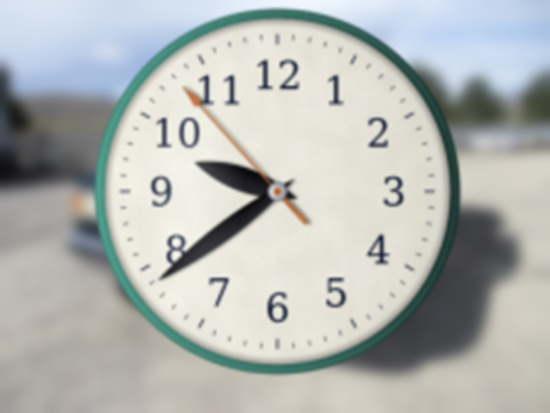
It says 9 h 38 min 53 s
